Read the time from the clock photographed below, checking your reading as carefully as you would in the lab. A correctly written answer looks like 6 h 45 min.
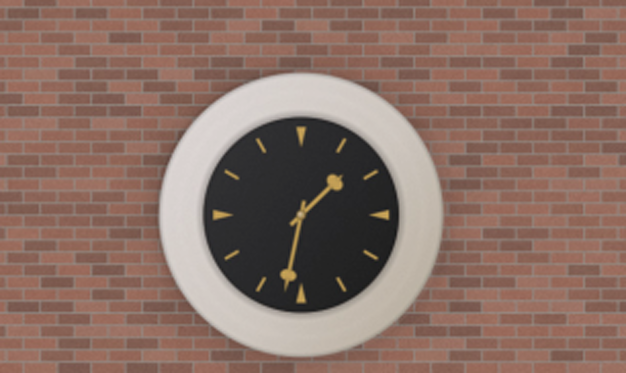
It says 1 h 32 min
